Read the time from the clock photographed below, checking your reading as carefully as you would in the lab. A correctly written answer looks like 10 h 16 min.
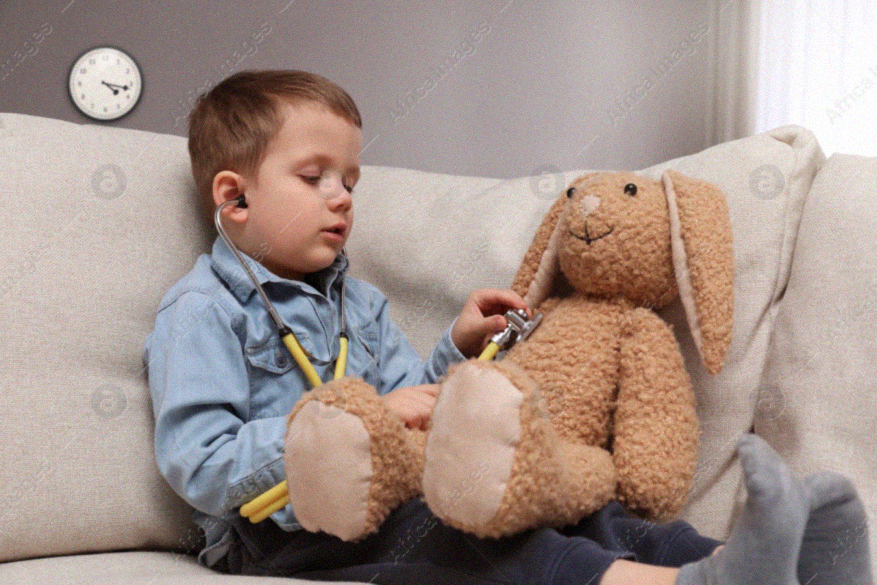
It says 4 h 17 min
